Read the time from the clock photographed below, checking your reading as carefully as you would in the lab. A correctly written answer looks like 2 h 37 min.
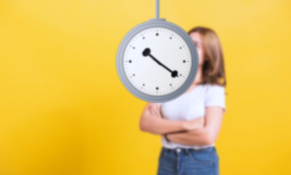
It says 10 h 21 min
